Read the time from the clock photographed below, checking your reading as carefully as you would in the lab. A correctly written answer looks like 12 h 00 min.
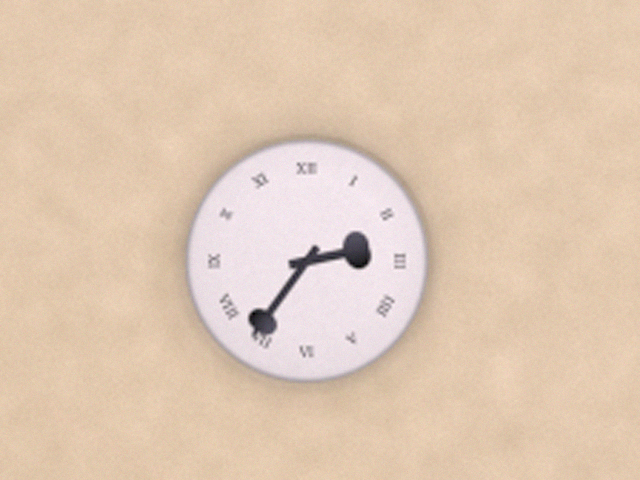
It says 2 h 36 min
